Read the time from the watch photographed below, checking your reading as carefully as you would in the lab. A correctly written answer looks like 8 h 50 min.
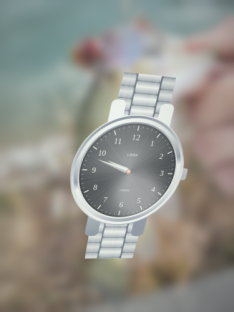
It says 9 h 48 min
